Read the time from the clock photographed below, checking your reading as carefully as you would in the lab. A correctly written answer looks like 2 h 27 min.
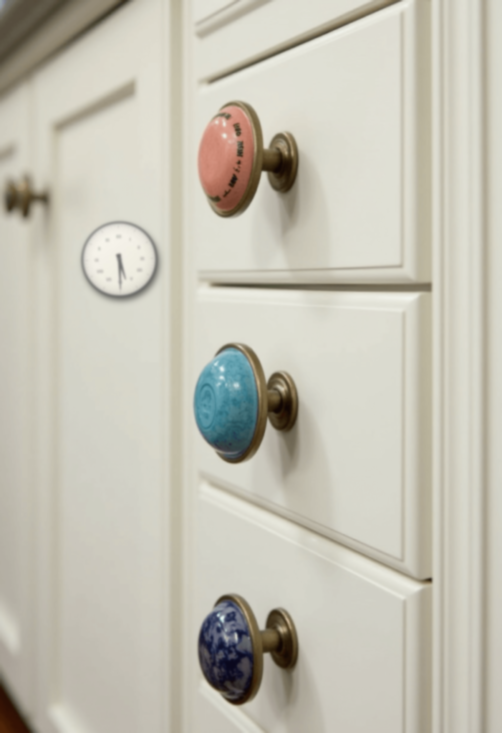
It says 5 h 30 min
